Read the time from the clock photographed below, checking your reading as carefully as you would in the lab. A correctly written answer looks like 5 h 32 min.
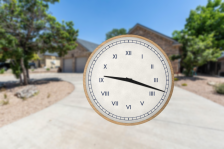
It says 9 h 18 min
